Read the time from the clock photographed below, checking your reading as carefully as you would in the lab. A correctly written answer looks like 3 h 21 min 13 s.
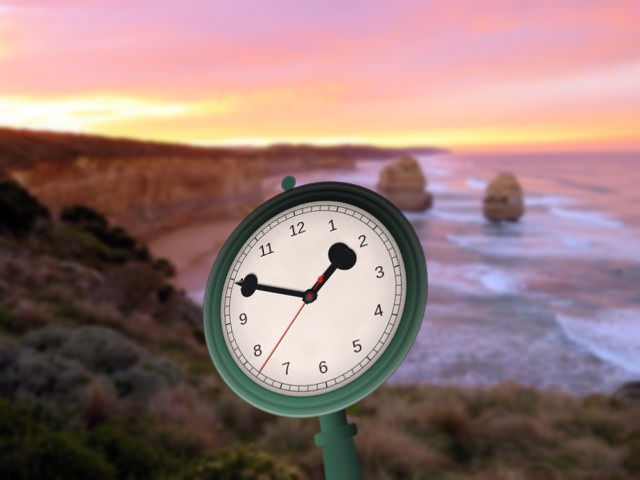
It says 1 h 49 min 38 s
